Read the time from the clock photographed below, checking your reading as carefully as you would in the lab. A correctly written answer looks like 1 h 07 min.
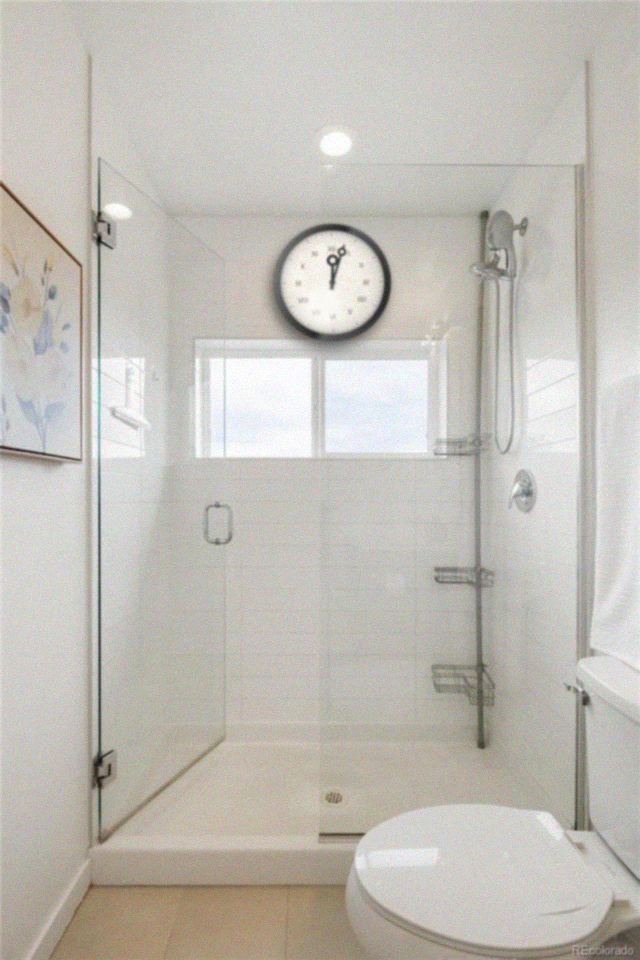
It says 12 h 03 min
